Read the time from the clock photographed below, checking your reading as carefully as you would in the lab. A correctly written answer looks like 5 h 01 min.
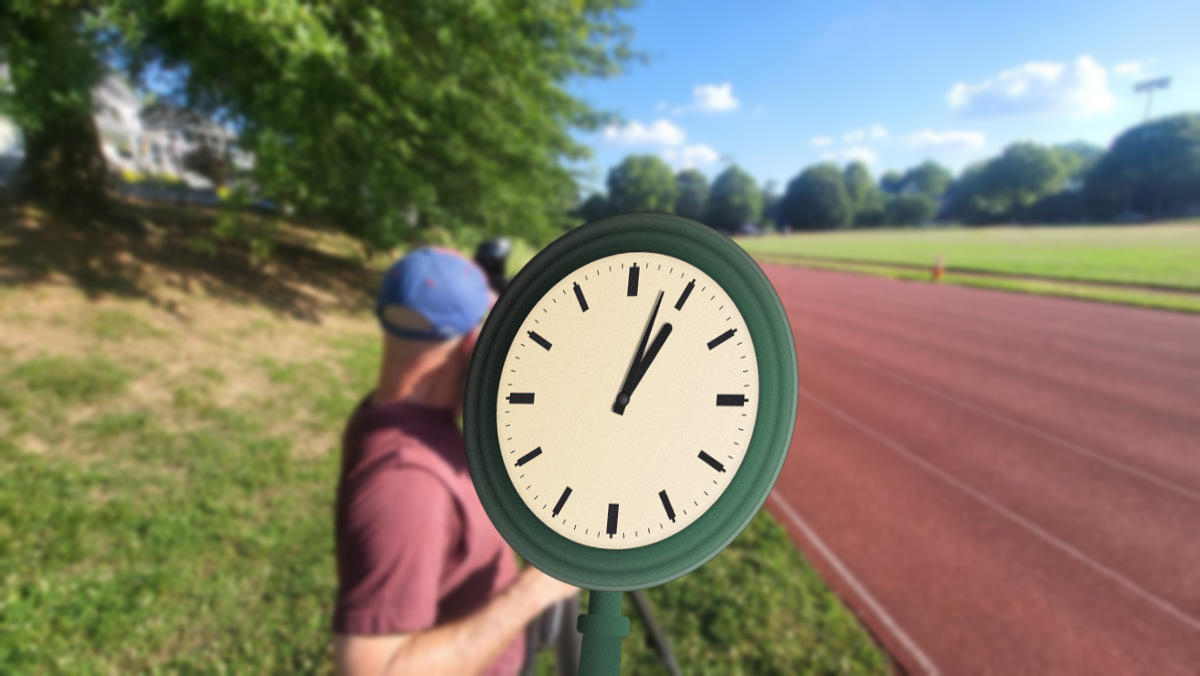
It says 1 h 03 min
